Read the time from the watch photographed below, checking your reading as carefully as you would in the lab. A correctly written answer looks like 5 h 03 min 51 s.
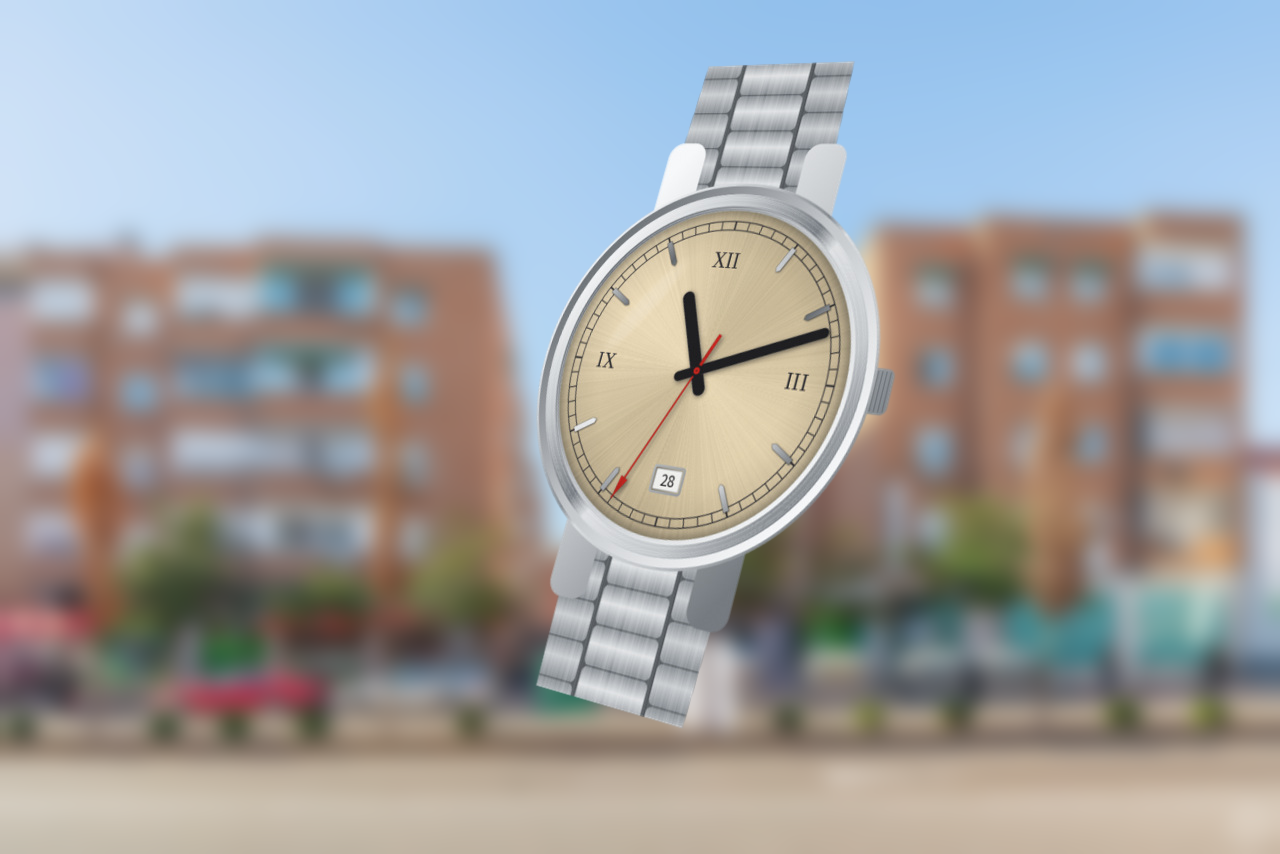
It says 11 h 11 min 34 s
